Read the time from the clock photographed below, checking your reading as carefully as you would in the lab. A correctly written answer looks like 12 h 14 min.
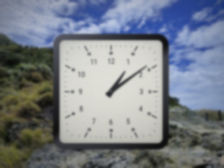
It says 1 h 09 min
